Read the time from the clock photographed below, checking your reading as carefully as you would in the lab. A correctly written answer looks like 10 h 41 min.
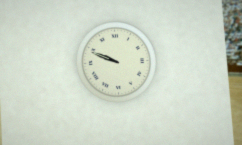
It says 9 h 49 min
